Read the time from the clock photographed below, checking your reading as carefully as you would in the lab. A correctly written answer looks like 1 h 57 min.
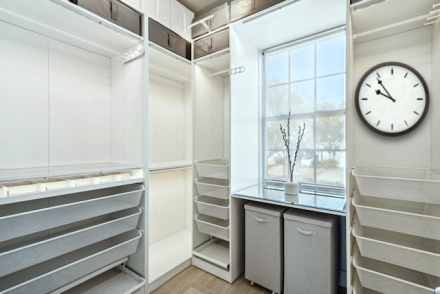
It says 9 h 54 min
